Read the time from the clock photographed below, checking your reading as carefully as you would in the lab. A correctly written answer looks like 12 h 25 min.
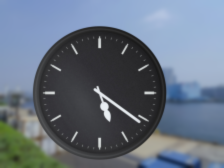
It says 5 h 21 min
